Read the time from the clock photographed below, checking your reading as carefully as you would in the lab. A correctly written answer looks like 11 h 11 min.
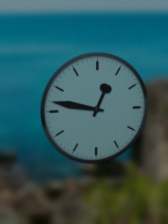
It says 12 h 47 min
